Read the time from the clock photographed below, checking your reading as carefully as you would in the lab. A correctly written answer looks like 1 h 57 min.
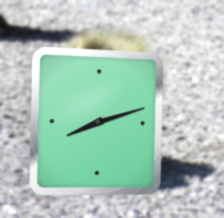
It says 8 h 12 min
